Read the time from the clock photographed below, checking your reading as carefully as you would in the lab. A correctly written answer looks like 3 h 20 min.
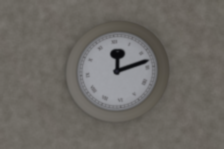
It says 12 h 13 min
